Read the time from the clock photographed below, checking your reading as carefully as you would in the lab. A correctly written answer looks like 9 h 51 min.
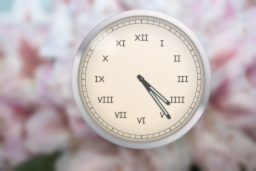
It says 4 h 24 min
